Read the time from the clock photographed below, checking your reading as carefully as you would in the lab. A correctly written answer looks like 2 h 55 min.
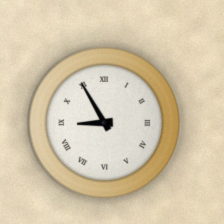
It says 8 h 55 min
